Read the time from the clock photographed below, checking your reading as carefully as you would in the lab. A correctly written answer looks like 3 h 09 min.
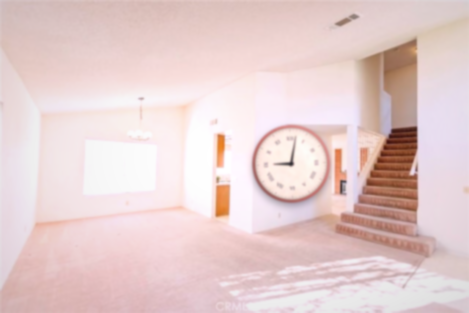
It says 9 h 02 min
